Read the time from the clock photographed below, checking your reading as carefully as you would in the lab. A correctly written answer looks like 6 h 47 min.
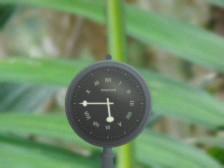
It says 5 h 45 min
